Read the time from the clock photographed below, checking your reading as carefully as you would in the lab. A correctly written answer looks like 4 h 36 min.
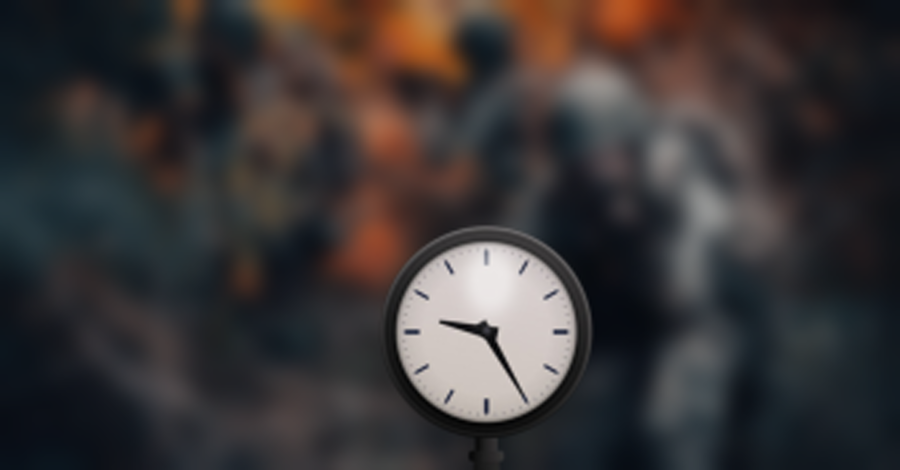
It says 9 h 25 min
